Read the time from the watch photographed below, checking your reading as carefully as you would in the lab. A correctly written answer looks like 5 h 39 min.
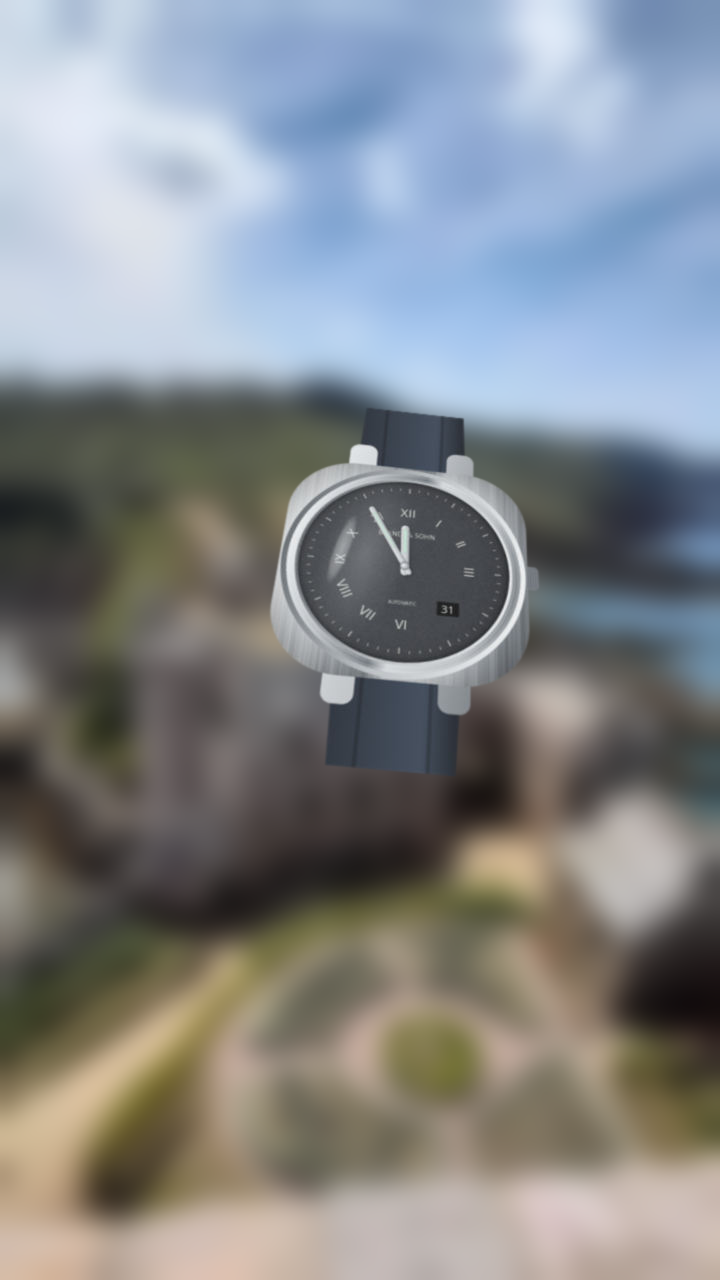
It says 11 h 55 min
